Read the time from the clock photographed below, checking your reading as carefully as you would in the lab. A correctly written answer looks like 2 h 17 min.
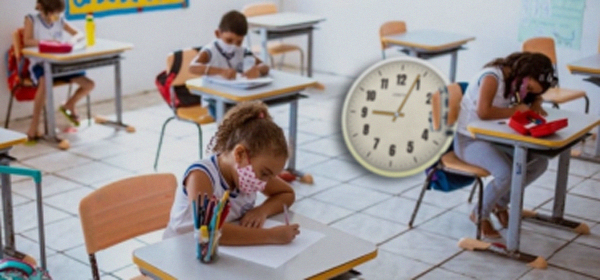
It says 9 h 04 min
